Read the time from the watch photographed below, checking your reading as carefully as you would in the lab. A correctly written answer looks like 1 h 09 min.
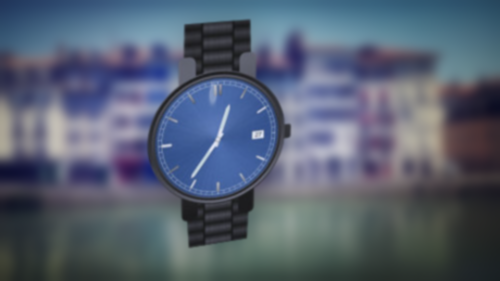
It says 12 h 36 min
